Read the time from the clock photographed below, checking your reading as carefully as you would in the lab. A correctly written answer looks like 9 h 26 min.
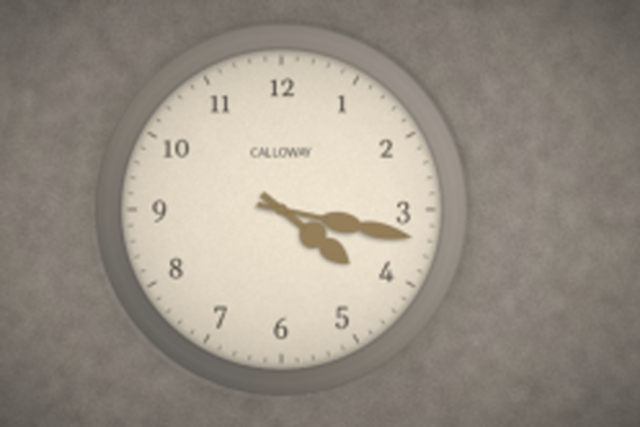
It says 4 h 17 min
